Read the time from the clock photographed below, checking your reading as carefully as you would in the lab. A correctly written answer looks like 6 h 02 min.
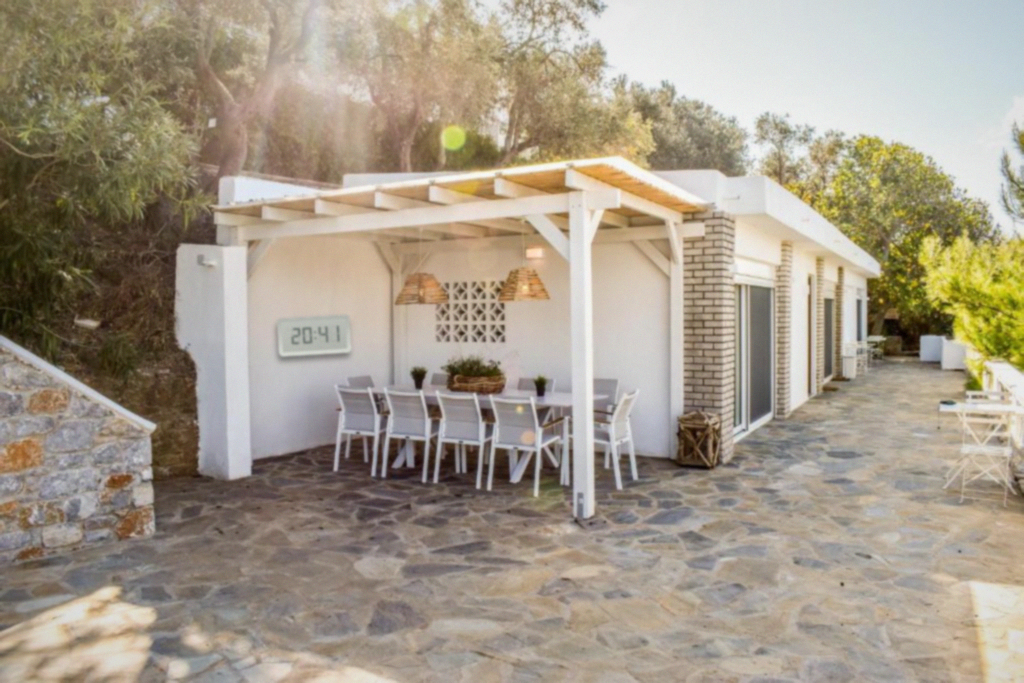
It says 20 h 41 min
